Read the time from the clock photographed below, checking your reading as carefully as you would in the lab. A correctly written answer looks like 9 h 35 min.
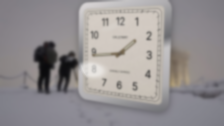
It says 1 h 44 min
